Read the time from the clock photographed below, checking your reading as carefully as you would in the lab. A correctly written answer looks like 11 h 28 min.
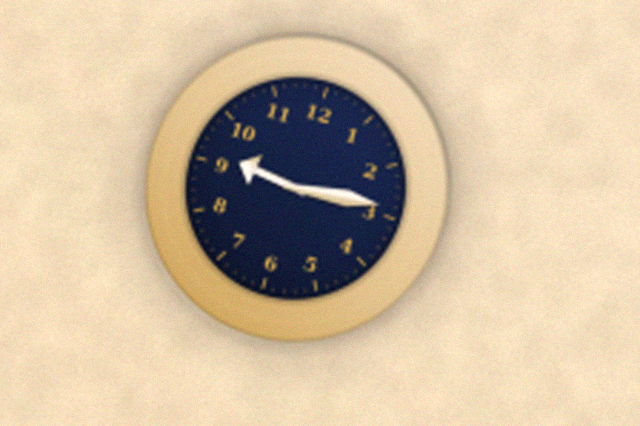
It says 9 h 14 min
